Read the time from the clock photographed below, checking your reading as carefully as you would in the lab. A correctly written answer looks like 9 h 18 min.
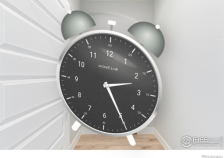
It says 2 h 25 min
